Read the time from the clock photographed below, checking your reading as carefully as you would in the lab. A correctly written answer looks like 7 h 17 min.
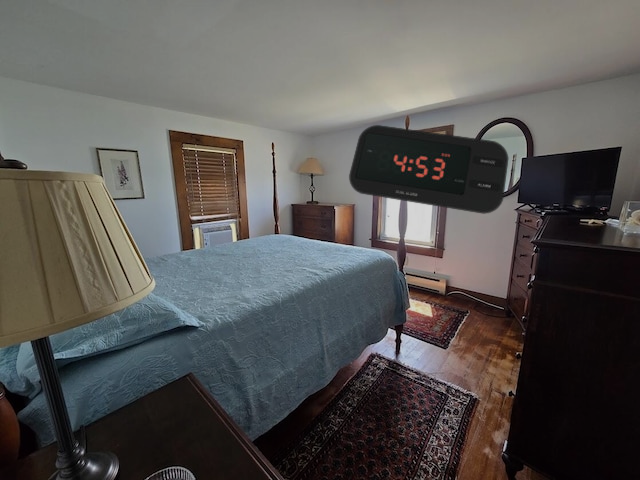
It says 4 h 53 min
